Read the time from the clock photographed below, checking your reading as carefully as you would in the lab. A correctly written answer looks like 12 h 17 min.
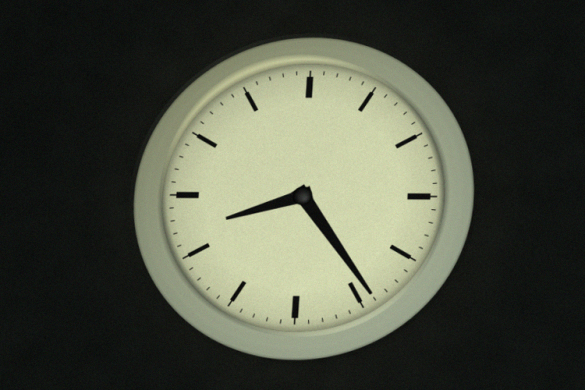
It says 8 h 24 min
